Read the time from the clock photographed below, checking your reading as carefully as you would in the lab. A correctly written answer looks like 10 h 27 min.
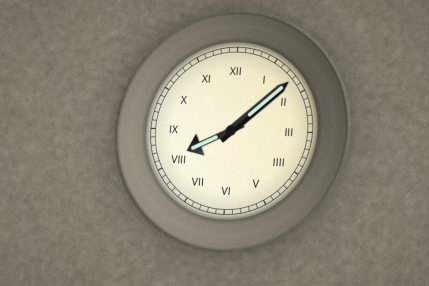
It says 8 h 08 min
